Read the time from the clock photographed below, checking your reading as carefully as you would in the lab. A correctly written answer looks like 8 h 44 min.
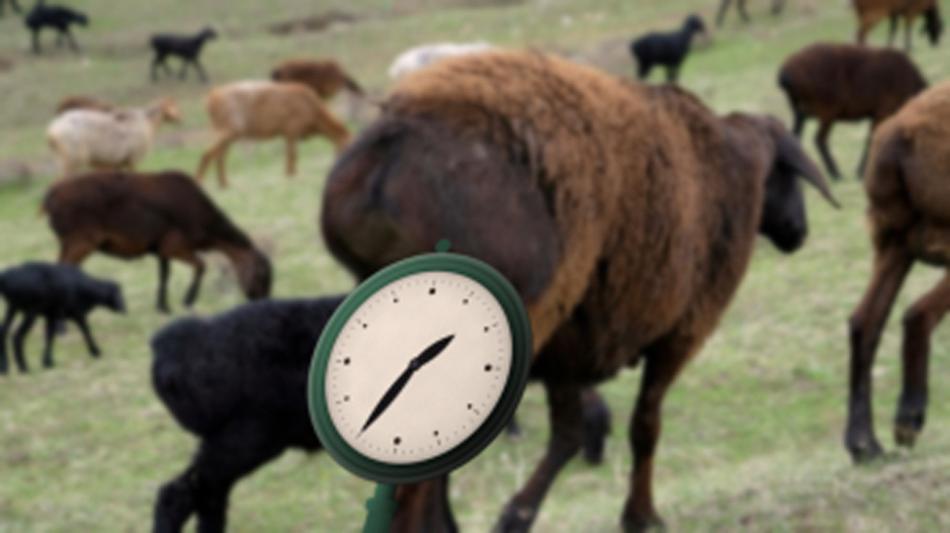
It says 1 h 35 min
